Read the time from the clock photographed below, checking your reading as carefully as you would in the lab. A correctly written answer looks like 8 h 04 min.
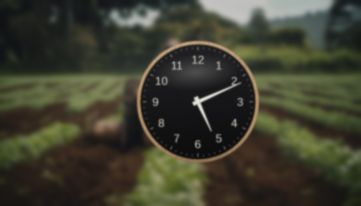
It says 5 h 11 min
